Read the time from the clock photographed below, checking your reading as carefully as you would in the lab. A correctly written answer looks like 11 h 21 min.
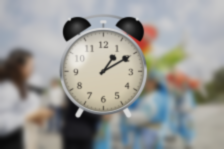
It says 1 h 10 min
